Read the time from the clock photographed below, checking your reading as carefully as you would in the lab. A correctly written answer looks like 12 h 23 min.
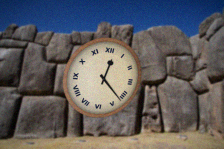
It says 12 h 22 min
